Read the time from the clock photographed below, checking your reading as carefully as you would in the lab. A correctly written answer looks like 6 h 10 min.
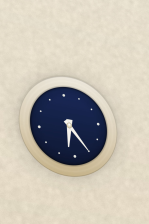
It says 6 h 25 min
